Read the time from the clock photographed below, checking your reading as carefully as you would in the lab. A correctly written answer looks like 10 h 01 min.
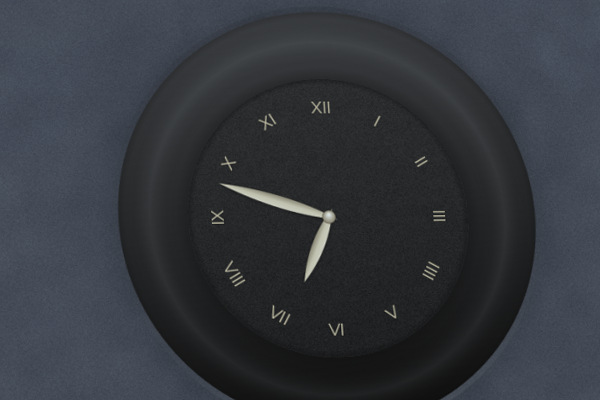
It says 6 h 48 min
